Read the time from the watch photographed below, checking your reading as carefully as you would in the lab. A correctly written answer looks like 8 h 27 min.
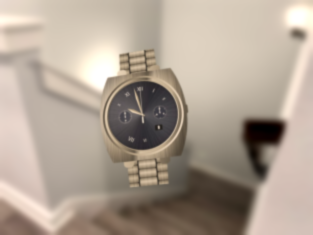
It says 9 h 58 min
